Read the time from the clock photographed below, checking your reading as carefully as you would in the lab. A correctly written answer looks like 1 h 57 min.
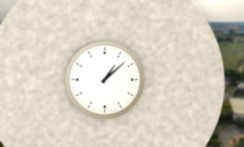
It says 1 h 08 min
